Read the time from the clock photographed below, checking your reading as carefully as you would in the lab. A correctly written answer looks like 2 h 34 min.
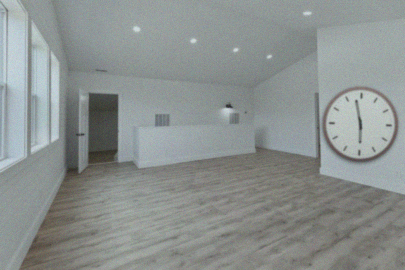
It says 5 h 58 min
